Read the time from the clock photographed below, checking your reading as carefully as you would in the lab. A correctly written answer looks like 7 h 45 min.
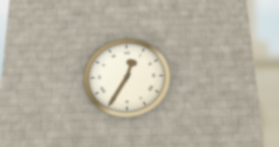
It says 12 h 35 min
